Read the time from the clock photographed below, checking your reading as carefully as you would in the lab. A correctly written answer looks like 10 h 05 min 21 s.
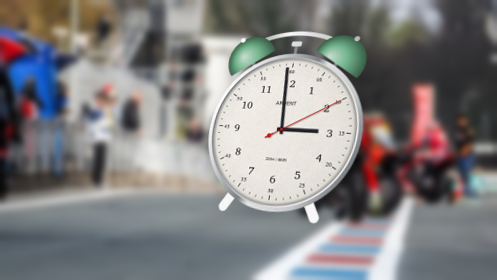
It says 2 h 59 min 10 s
